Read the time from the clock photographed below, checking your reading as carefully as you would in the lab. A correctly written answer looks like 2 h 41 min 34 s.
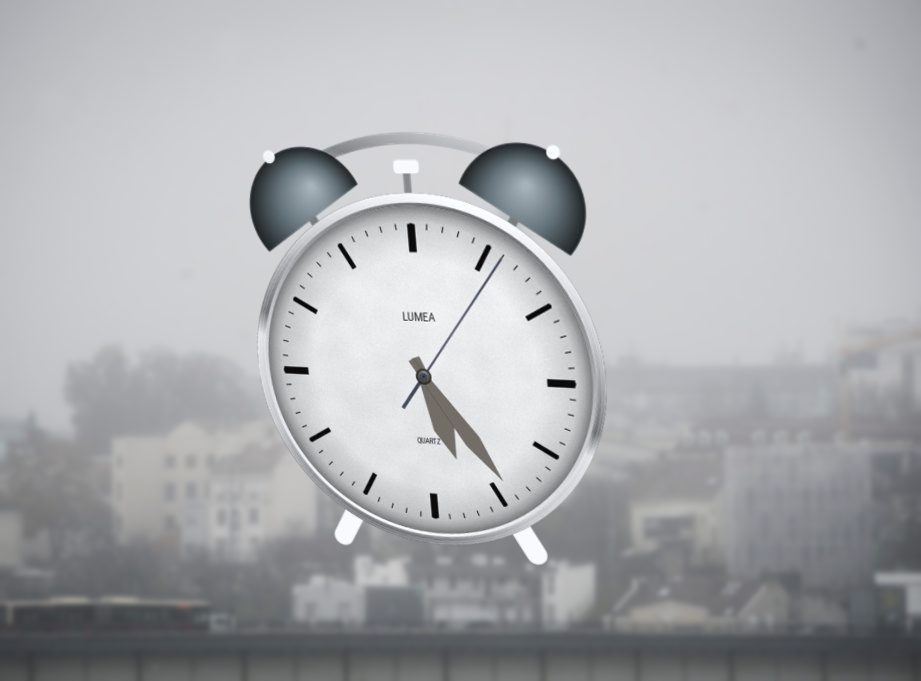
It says 5 h 24 min 06 s
